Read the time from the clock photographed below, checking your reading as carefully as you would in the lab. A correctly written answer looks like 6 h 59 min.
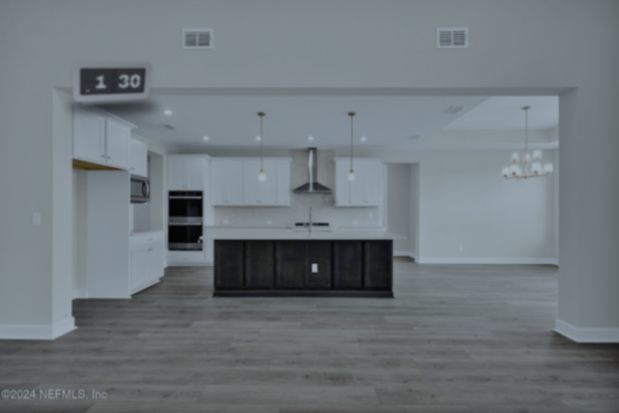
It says 1 h 30 min
